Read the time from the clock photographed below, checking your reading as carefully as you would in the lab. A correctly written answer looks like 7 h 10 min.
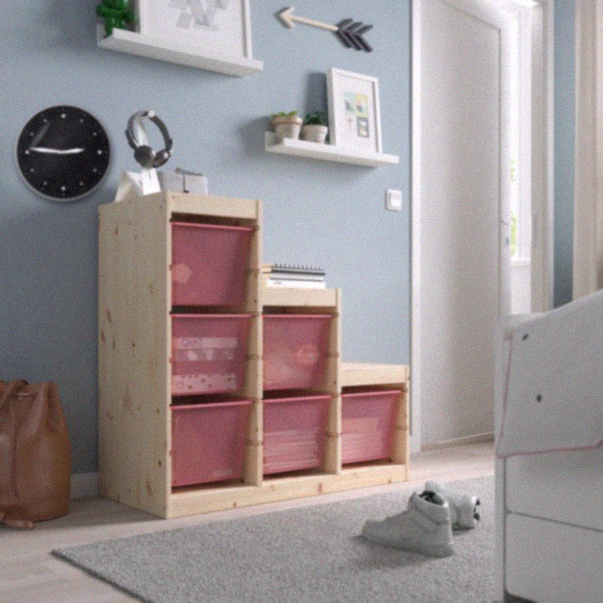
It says 2 h 46 min
